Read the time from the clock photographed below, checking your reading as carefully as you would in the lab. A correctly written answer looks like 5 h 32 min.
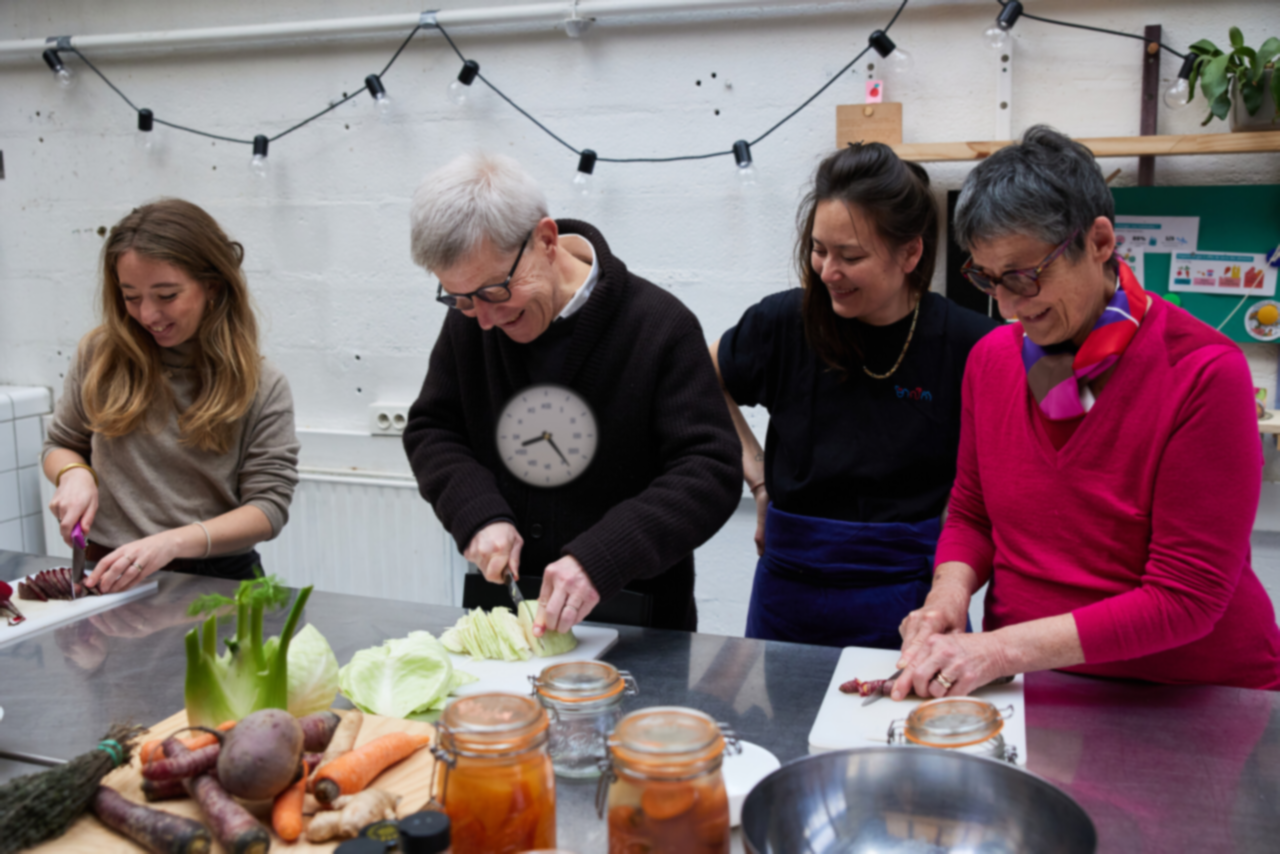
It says 8 h 24 min
